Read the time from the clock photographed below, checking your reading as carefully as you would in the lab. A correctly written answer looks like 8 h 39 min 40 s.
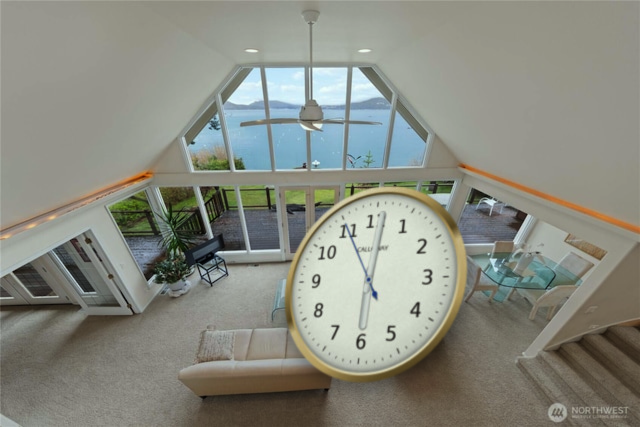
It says 6 h 00 min 55 s
